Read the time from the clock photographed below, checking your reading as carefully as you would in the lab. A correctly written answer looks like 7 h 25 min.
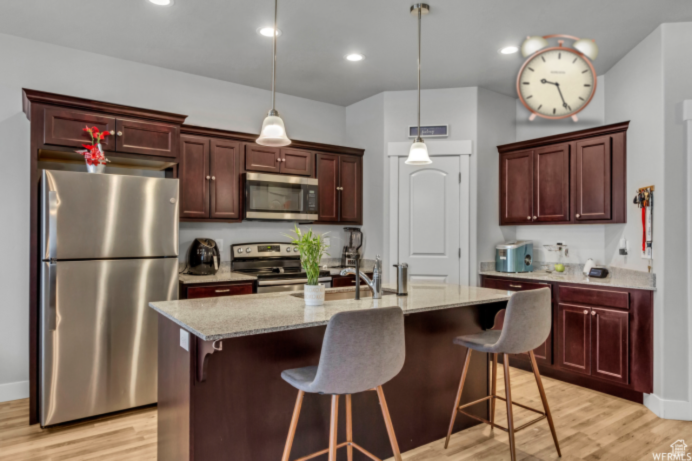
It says 9 h 26 min
